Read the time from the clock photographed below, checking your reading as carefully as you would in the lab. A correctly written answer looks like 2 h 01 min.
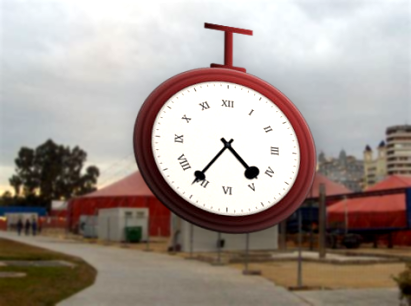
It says 4 h 36 min
